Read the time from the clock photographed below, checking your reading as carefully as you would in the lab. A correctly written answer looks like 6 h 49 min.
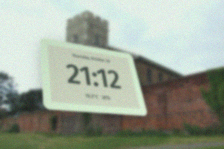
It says 21 h 12 min
